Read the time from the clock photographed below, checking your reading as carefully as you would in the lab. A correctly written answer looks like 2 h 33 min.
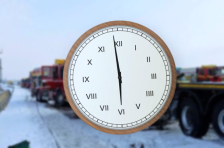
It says 5 h 59 min
